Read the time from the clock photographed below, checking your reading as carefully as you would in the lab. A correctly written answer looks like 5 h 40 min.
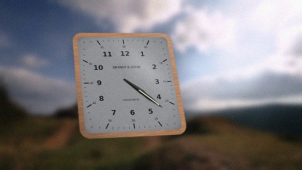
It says 4 h 22 min
